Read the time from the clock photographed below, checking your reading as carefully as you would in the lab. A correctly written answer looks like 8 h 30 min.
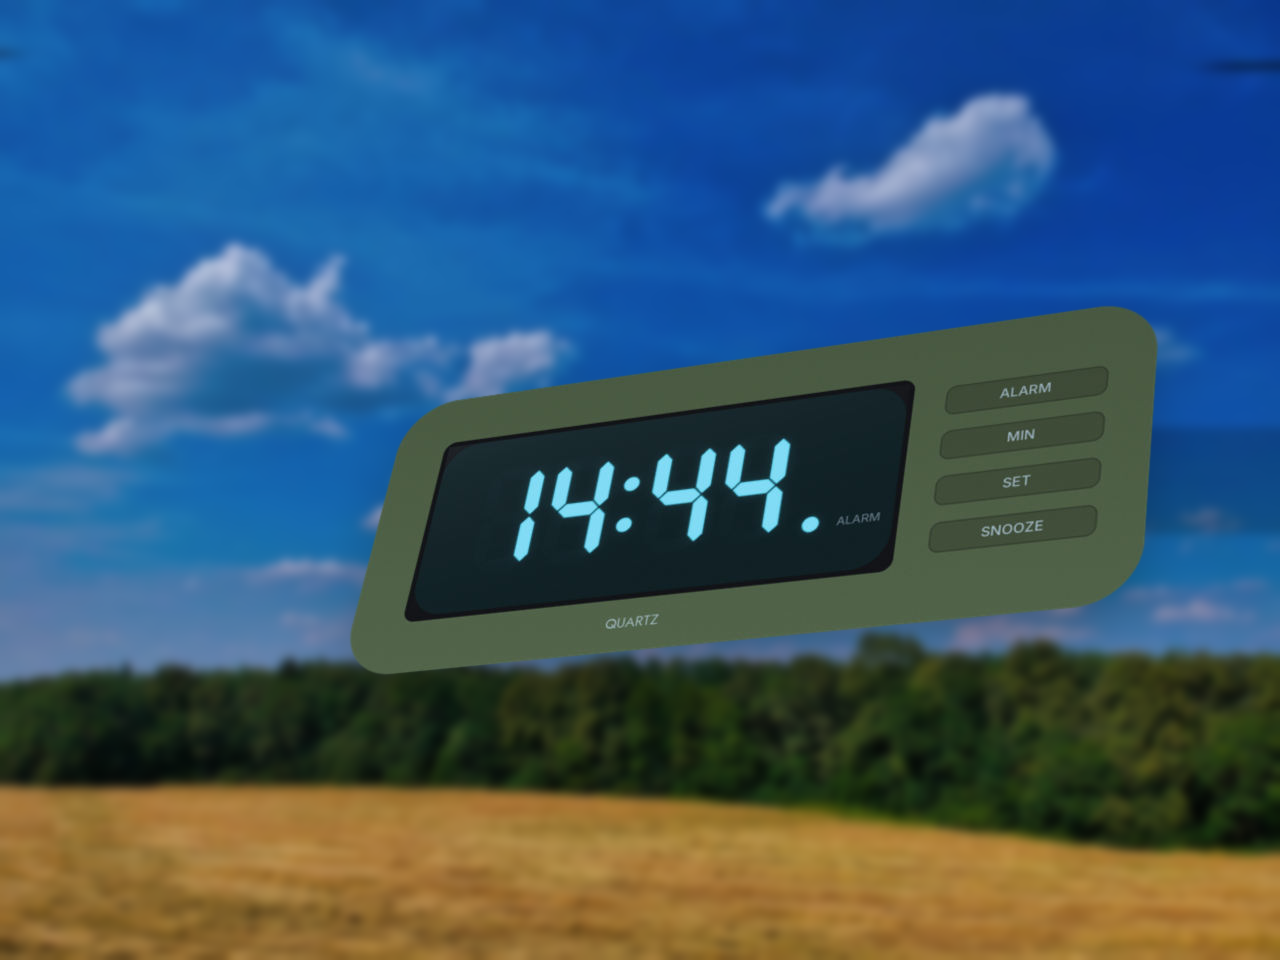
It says 14 h 44 min
